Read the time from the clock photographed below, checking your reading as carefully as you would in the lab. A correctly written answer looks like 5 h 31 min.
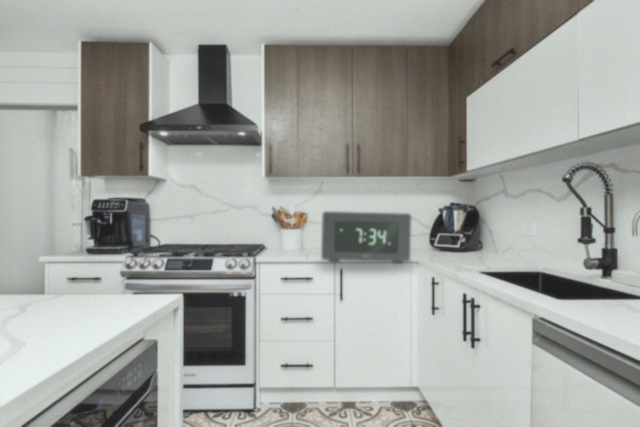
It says 7 h 34 min
